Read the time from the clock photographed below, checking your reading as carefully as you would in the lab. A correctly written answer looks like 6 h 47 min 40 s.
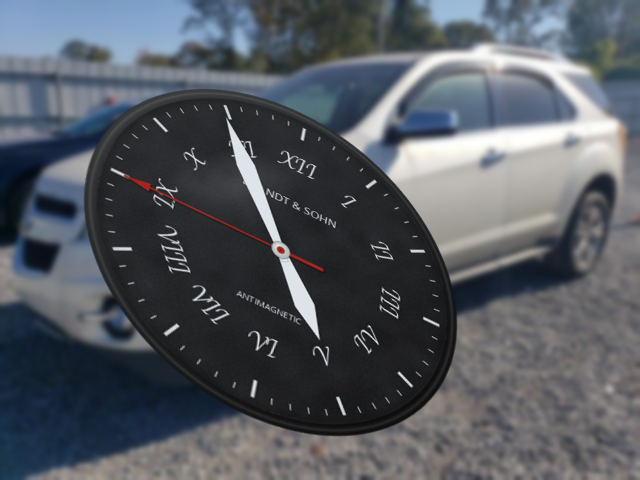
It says 4 h 54 min 45 s
